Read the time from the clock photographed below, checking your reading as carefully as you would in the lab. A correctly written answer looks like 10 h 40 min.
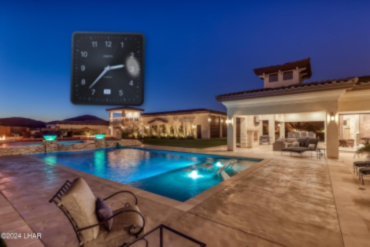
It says 2 h 37 min
